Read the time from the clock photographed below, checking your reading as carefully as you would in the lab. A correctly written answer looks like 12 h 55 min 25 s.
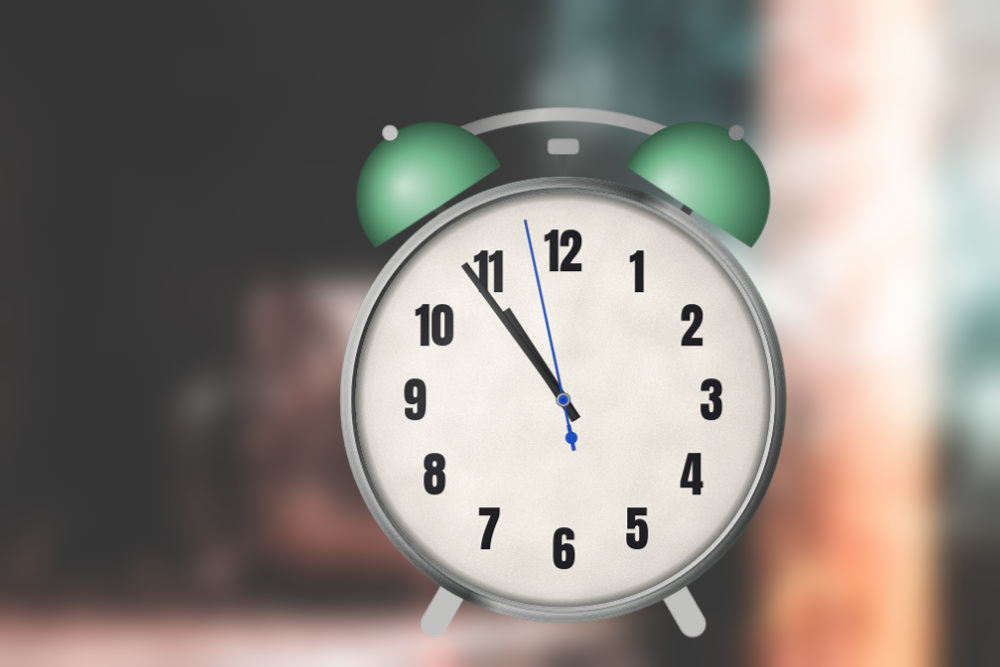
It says 10 h 53 min 58 s
